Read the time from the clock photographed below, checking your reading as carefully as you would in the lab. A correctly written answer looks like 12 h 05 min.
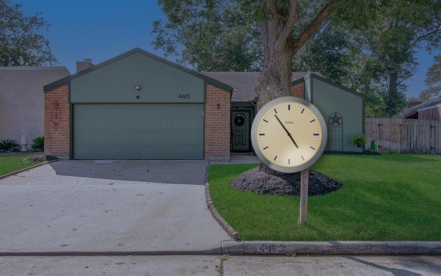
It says 4 h 54 min
